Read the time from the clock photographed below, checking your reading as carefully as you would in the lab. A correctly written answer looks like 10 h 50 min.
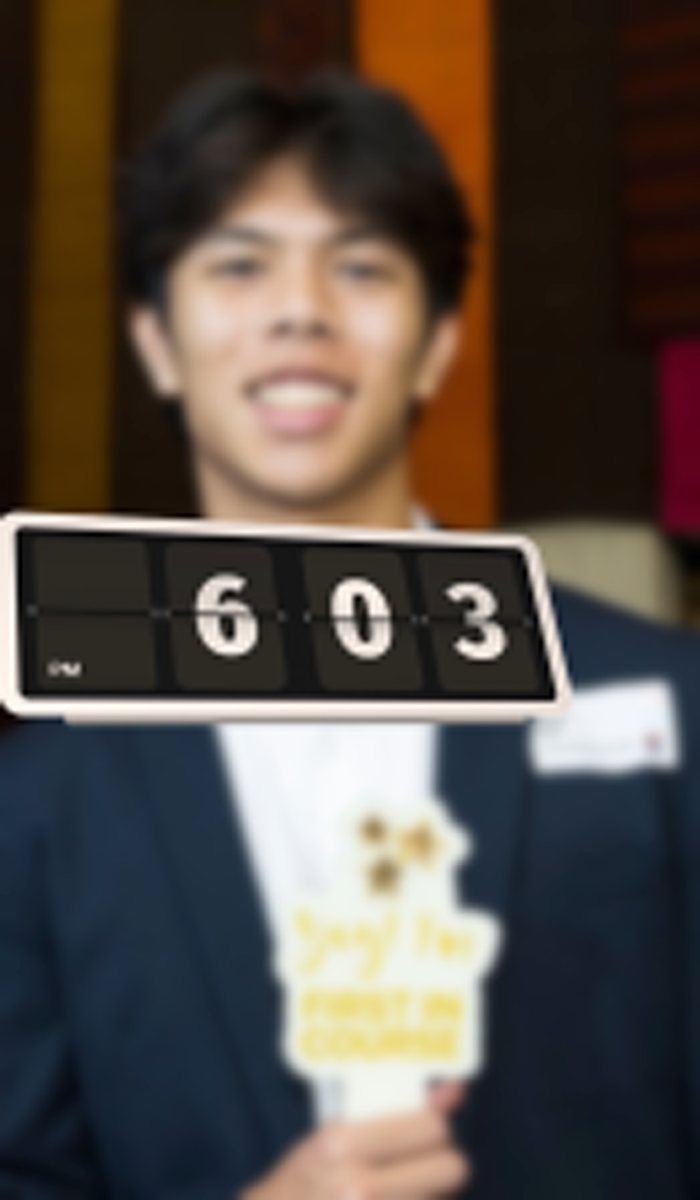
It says 6 h 03 min
